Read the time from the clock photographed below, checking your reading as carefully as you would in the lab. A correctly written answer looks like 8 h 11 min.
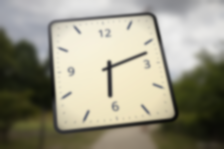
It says 6 h 12 min
